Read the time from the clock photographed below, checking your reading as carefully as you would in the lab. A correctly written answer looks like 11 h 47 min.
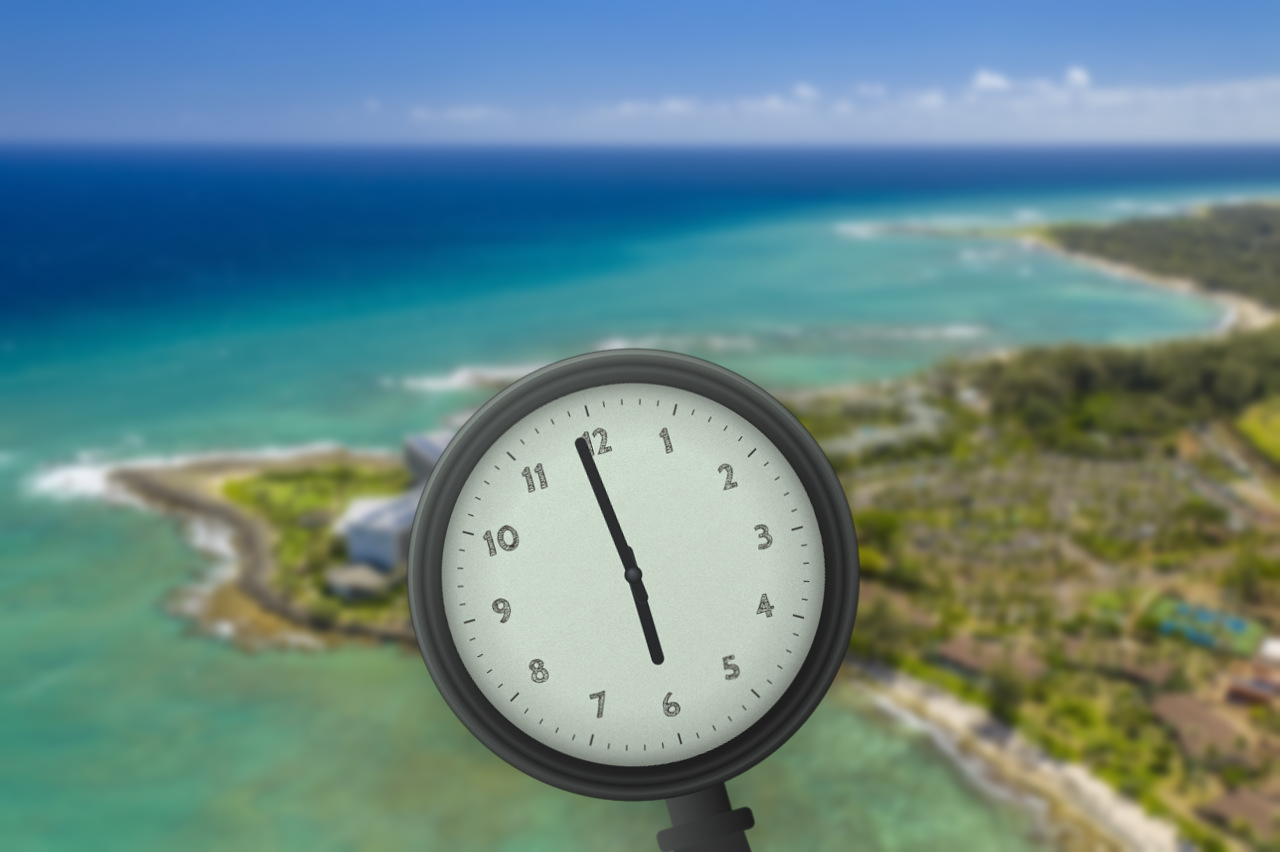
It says 5 h 59 min
